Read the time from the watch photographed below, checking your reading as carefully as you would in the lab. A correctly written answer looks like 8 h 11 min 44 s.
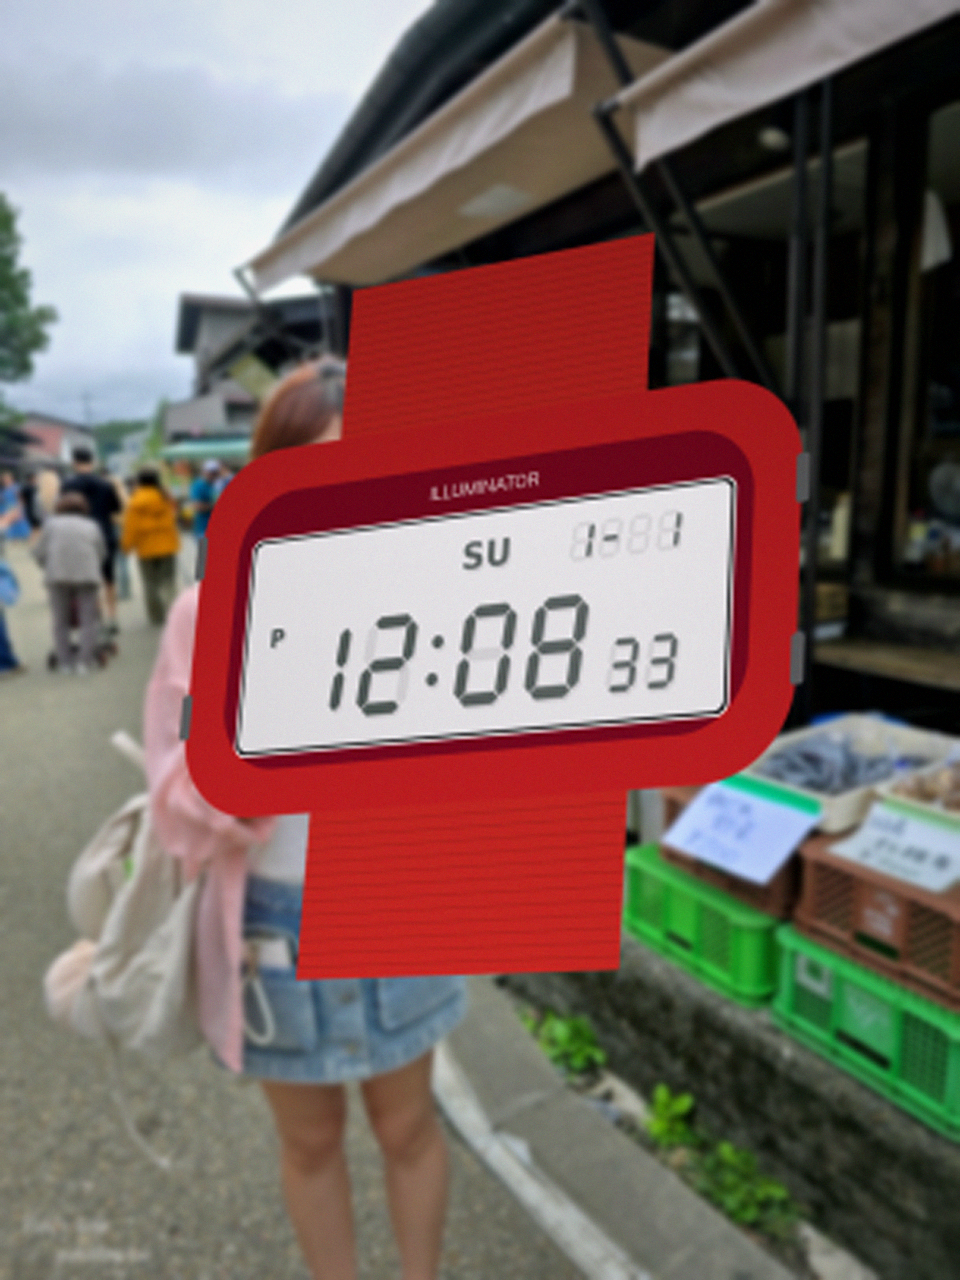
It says 12 h 08 min 33 s
